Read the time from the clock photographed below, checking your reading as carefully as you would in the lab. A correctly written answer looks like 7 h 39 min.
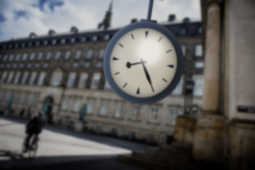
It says 8 h 25 min
